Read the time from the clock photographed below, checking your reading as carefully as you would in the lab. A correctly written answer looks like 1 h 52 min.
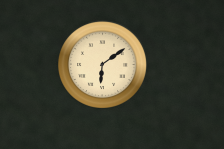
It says 6 h 09 min
